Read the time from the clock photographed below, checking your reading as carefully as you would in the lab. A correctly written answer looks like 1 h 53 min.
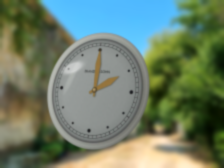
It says 2 h 00 min
